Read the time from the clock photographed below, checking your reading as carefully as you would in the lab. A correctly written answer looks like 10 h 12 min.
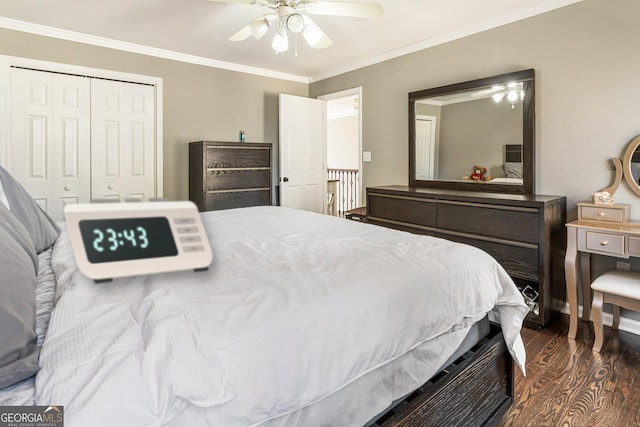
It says 23 h 43 min
